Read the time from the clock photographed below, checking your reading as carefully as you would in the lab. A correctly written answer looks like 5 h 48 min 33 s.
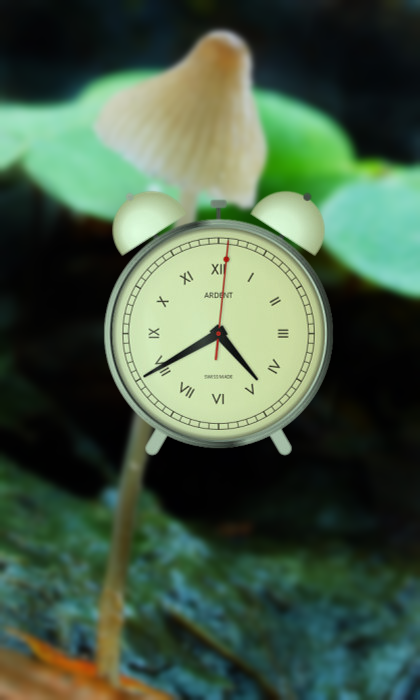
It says 4 h 40 min 01 s
